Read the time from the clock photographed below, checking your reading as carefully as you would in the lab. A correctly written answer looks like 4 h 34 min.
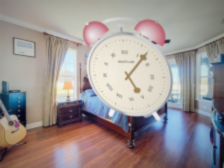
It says 5 h 07 min
